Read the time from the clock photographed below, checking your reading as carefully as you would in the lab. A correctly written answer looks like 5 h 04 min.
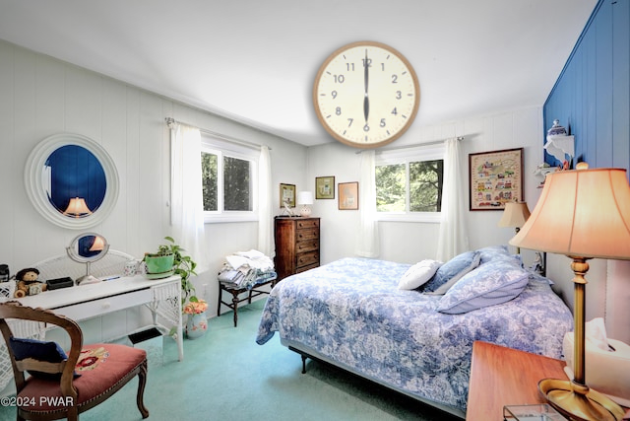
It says 6 h 00 min
